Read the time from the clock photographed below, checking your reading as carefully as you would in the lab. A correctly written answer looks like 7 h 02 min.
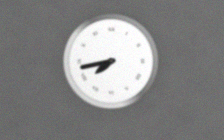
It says 7 h 43 min
